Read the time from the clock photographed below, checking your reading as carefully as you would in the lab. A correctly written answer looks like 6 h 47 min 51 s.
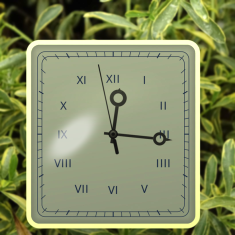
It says 12 h 15 min 58 s
